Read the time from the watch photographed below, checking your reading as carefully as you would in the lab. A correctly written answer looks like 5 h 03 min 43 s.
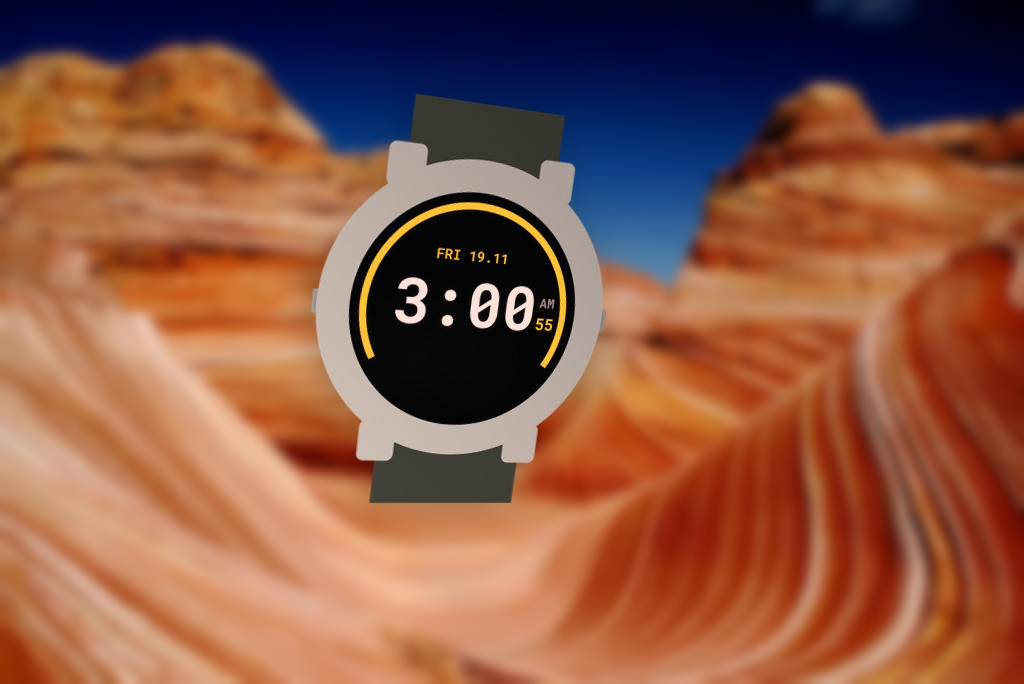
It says 3 h 00 min 55 s
